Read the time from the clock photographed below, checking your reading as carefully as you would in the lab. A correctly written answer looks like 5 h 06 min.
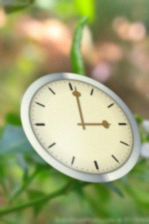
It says 3 h 01 min
